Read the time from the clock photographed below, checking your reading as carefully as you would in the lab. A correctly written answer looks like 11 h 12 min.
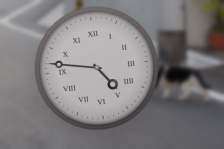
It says 4 h 47 min
